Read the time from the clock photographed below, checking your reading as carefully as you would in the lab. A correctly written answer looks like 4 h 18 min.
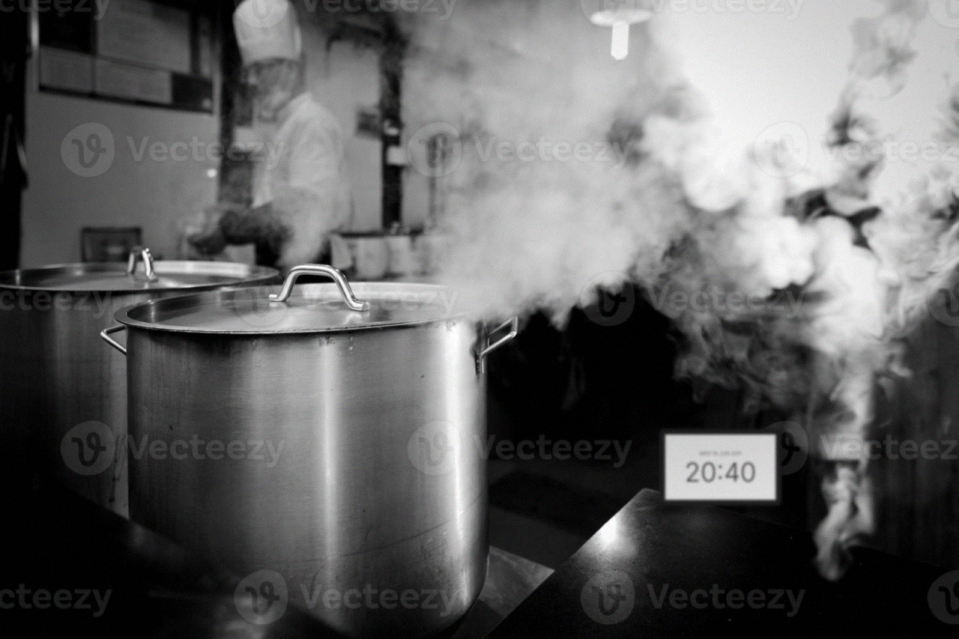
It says 20 h 40 min
